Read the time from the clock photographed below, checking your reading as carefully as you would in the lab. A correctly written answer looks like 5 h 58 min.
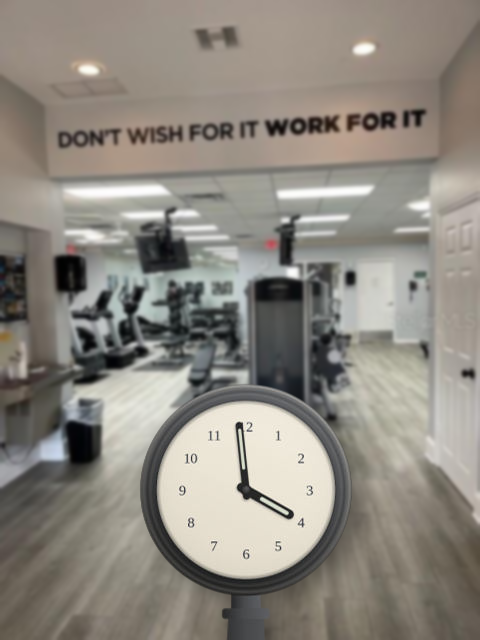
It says 3 h 59 min
